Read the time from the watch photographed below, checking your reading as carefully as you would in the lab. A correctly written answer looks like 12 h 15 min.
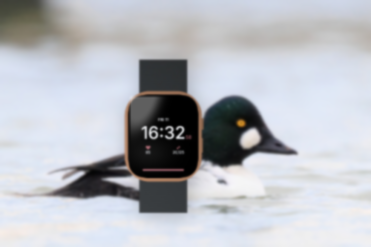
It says 16 h 32 min
